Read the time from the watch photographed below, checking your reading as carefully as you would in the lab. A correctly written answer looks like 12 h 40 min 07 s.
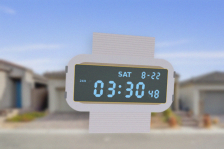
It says 3 h 30 min 48 s
